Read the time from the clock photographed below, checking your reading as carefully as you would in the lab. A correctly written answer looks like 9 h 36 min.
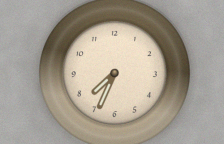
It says 7 h 34 min
